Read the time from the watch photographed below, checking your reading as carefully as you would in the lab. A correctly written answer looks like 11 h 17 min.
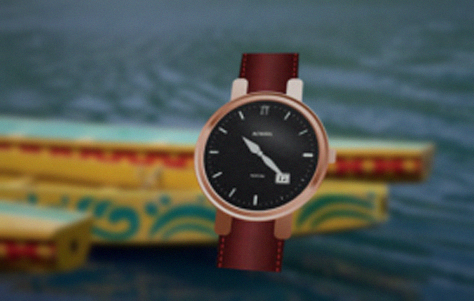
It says 10 h 22 min
